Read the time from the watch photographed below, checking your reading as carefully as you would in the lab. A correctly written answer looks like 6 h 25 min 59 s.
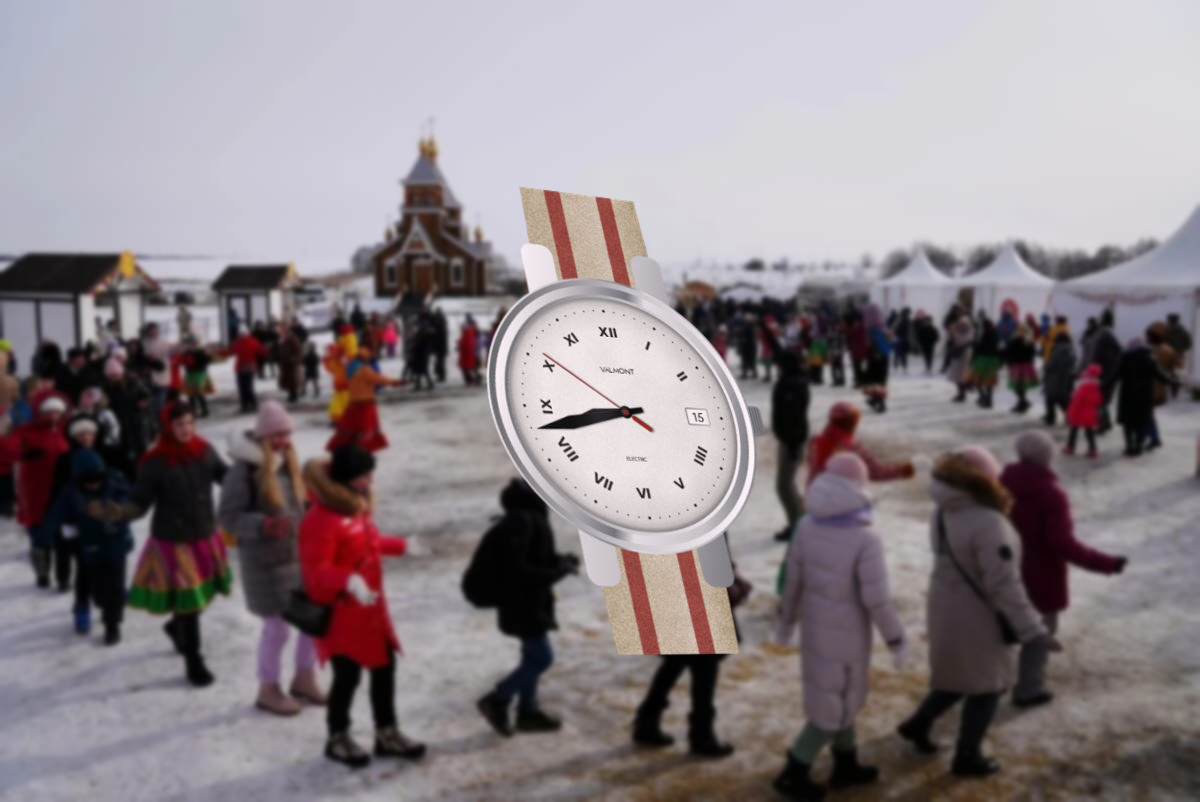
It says 8 h 42 min 51 s
